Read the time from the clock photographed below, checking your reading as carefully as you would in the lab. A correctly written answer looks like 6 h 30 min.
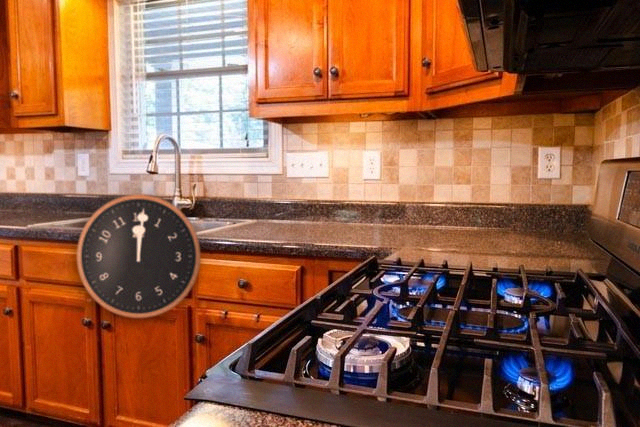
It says 12 h 01 min
